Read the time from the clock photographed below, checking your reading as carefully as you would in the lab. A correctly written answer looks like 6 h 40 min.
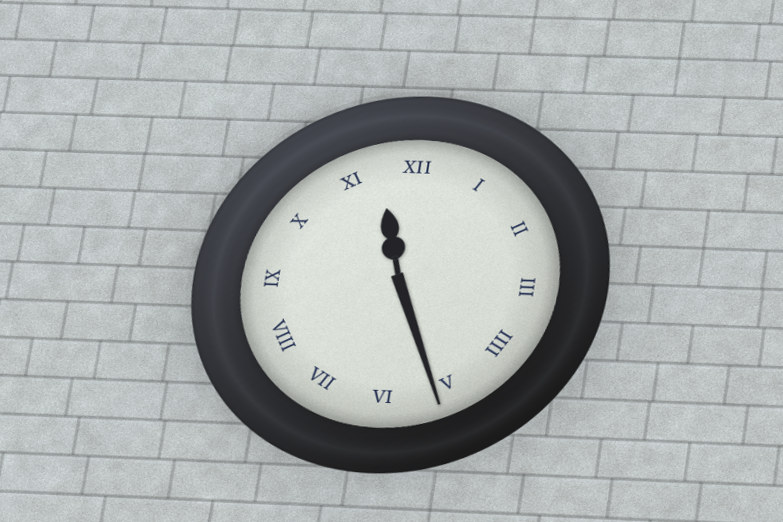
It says 11 h 26 min
